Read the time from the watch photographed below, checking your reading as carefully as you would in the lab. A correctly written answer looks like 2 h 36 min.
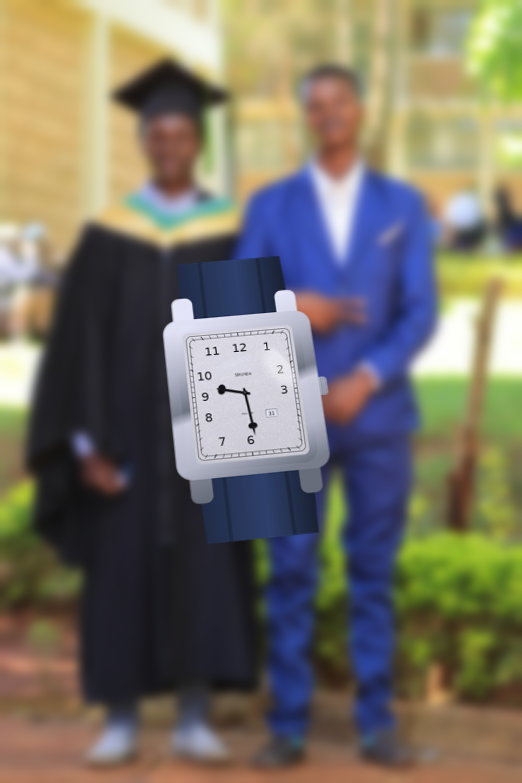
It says 9 h 29 min
